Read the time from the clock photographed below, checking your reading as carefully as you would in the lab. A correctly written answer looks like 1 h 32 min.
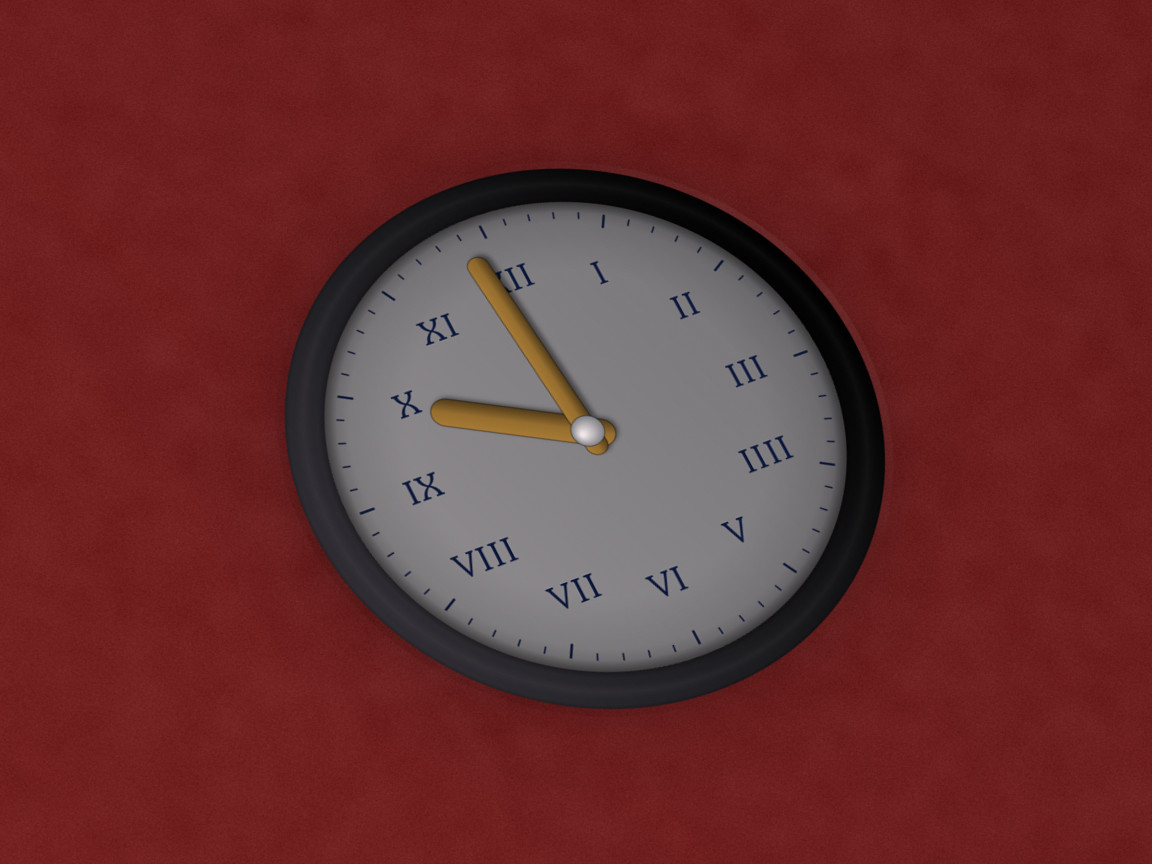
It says 9 h 59 min
